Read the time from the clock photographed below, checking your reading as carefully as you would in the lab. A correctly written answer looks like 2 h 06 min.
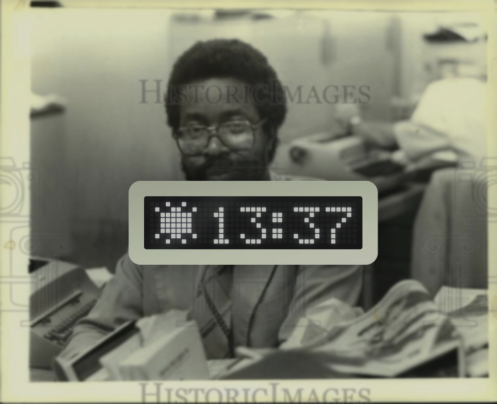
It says 13 h 37 min
